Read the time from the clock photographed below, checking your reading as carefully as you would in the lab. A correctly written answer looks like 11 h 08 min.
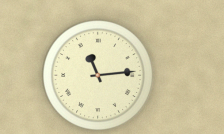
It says 11 h 14 min
